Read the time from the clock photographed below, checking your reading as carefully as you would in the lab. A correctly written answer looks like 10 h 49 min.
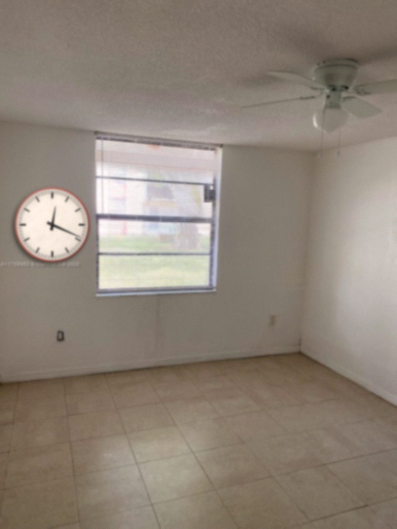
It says 12 h 19 min
